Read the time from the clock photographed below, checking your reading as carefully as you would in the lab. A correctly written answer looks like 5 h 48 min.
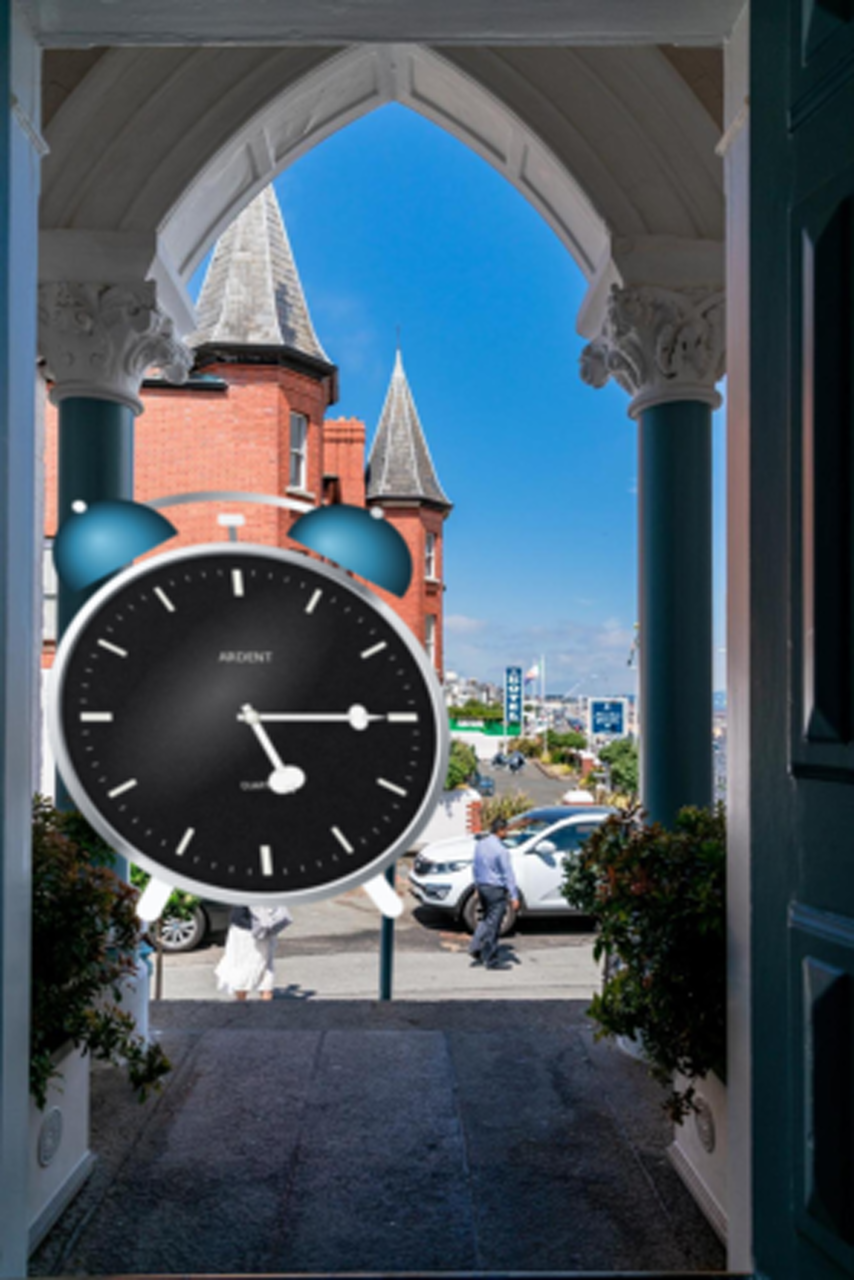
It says 5 h 15 min
